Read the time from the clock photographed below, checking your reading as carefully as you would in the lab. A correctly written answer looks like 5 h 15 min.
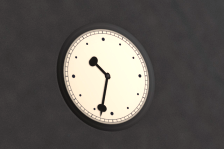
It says 10 h 33 min
